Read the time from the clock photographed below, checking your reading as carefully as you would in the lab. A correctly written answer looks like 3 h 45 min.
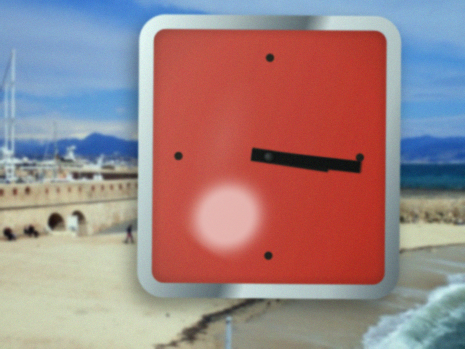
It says 3 h 16 min
